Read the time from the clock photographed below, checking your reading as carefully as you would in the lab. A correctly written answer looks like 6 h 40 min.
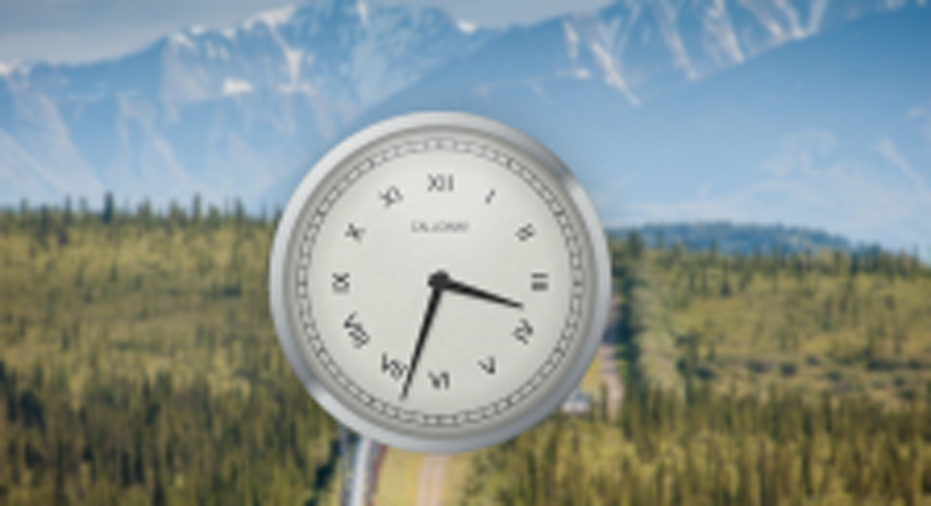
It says 3 h 33 min
